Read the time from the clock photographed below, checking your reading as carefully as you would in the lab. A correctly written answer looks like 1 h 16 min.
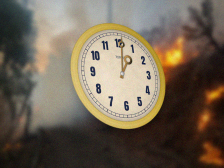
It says 1 h 01 min
